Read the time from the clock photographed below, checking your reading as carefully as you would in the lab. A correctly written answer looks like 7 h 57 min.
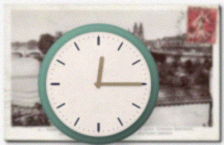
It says 12 h 15 min
